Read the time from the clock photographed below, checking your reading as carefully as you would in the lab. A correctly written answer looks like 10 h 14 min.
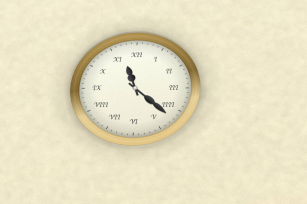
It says 11 h 22 min
